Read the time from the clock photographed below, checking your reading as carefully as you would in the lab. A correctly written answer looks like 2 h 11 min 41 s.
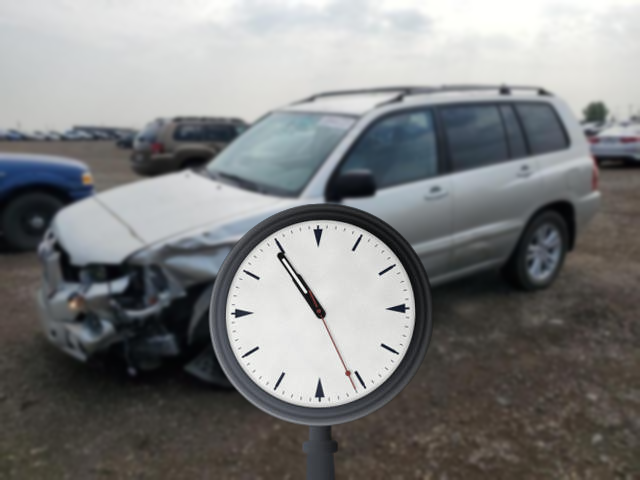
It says 10 h 54 min 26 s
